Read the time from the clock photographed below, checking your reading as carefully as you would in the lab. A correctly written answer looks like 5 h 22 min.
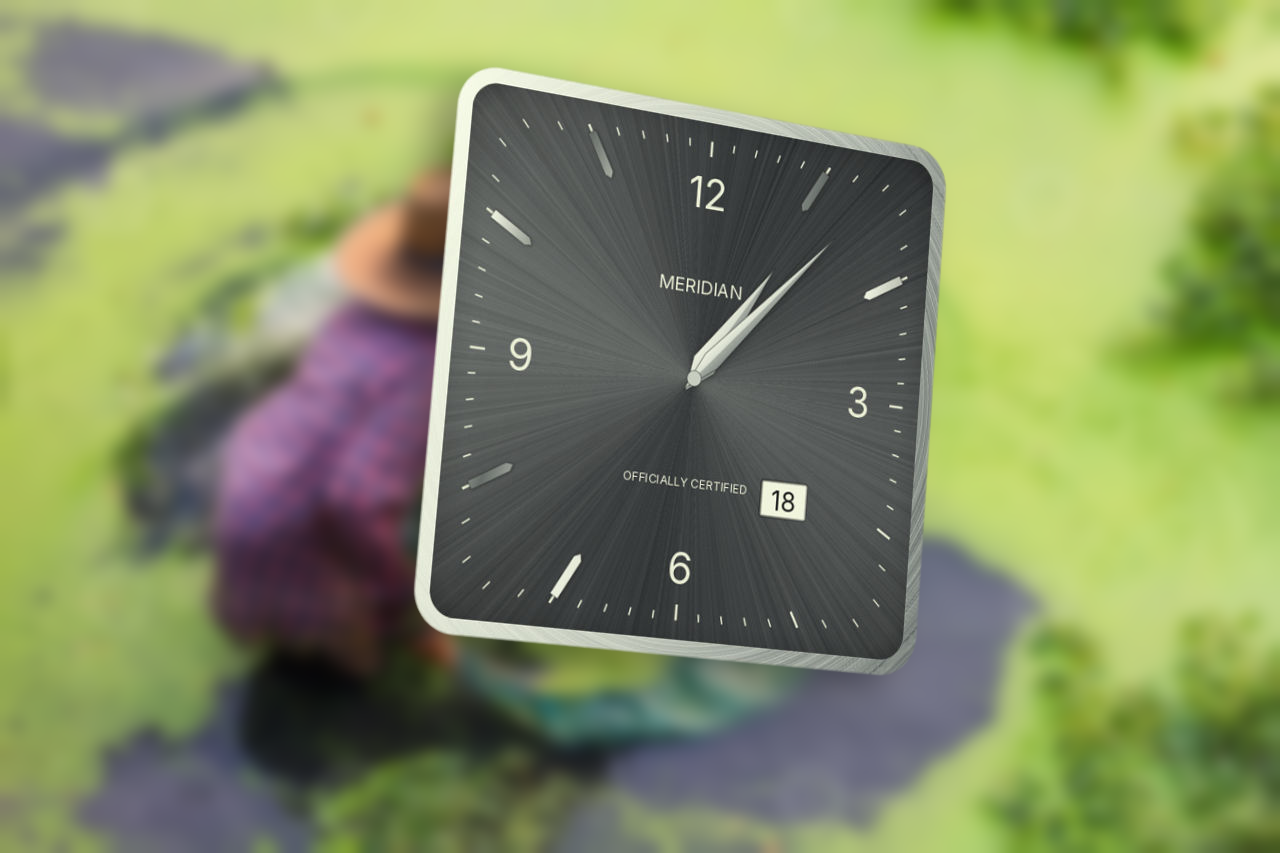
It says 1 h 07 min
